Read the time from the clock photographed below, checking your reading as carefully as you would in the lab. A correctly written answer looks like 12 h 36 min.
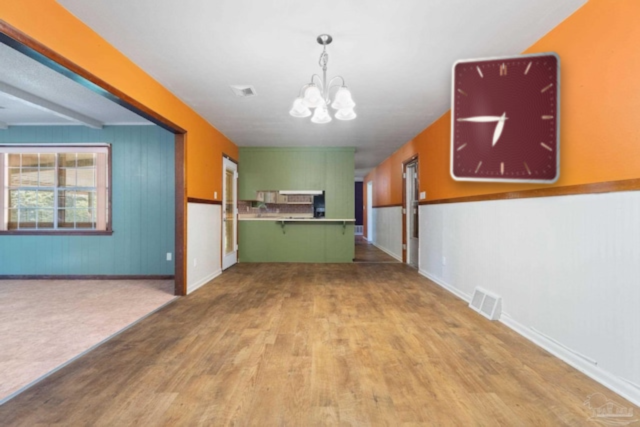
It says 6 h 45 min
